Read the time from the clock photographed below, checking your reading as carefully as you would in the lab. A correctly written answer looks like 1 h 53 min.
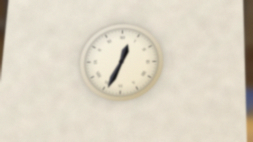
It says 12 h 34 min
